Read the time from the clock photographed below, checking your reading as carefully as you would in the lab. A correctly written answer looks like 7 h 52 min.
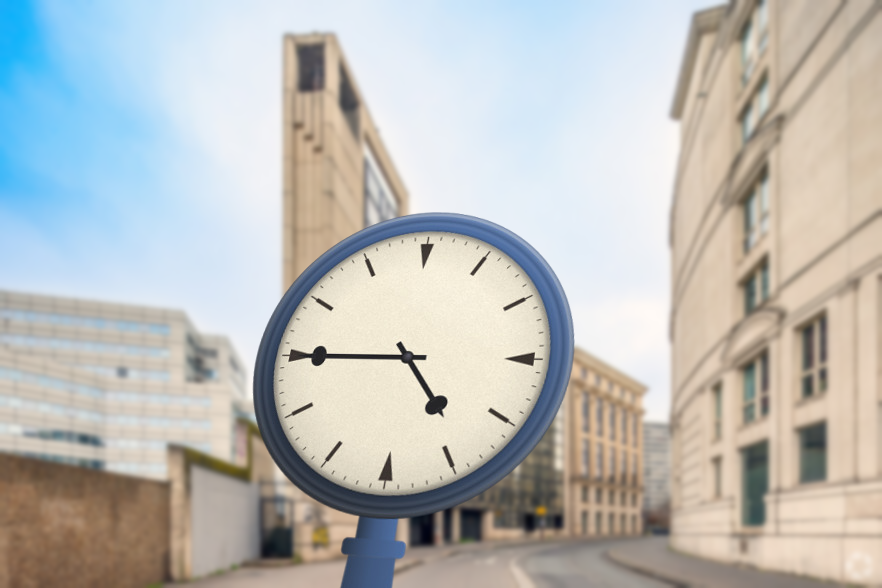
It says 4 h 45 min
